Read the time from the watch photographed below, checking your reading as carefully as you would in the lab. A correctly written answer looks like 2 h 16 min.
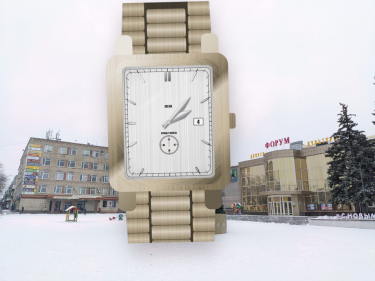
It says 2 h 07 min
